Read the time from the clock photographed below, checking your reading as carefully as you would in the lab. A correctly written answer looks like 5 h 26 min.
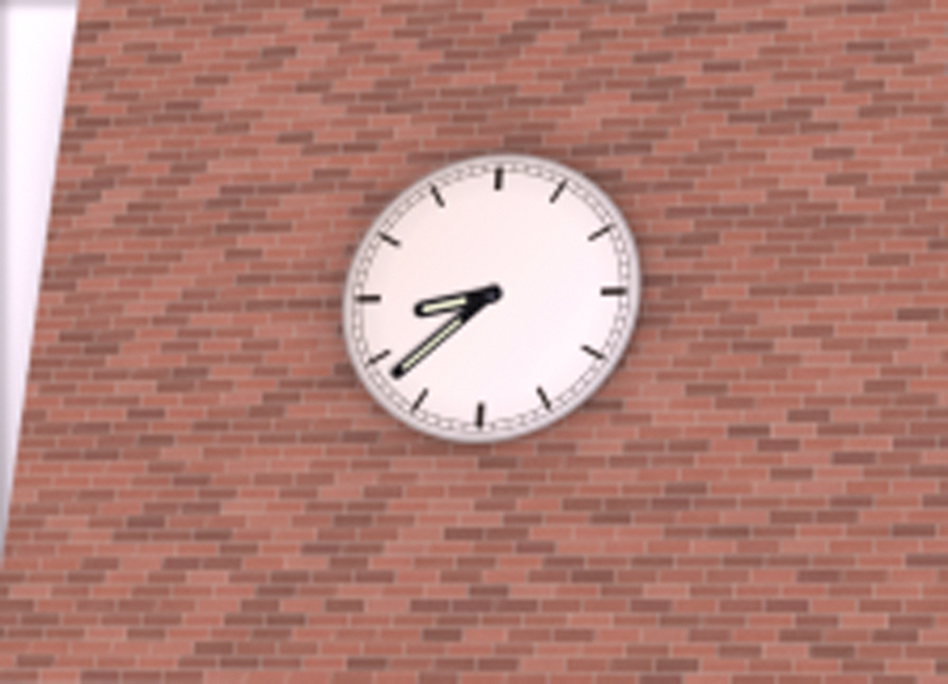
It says 8 h 38 min
